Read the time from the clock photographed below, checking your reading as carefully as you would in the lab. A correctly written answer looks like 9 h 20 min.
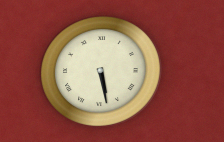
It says 5 h 28 min
